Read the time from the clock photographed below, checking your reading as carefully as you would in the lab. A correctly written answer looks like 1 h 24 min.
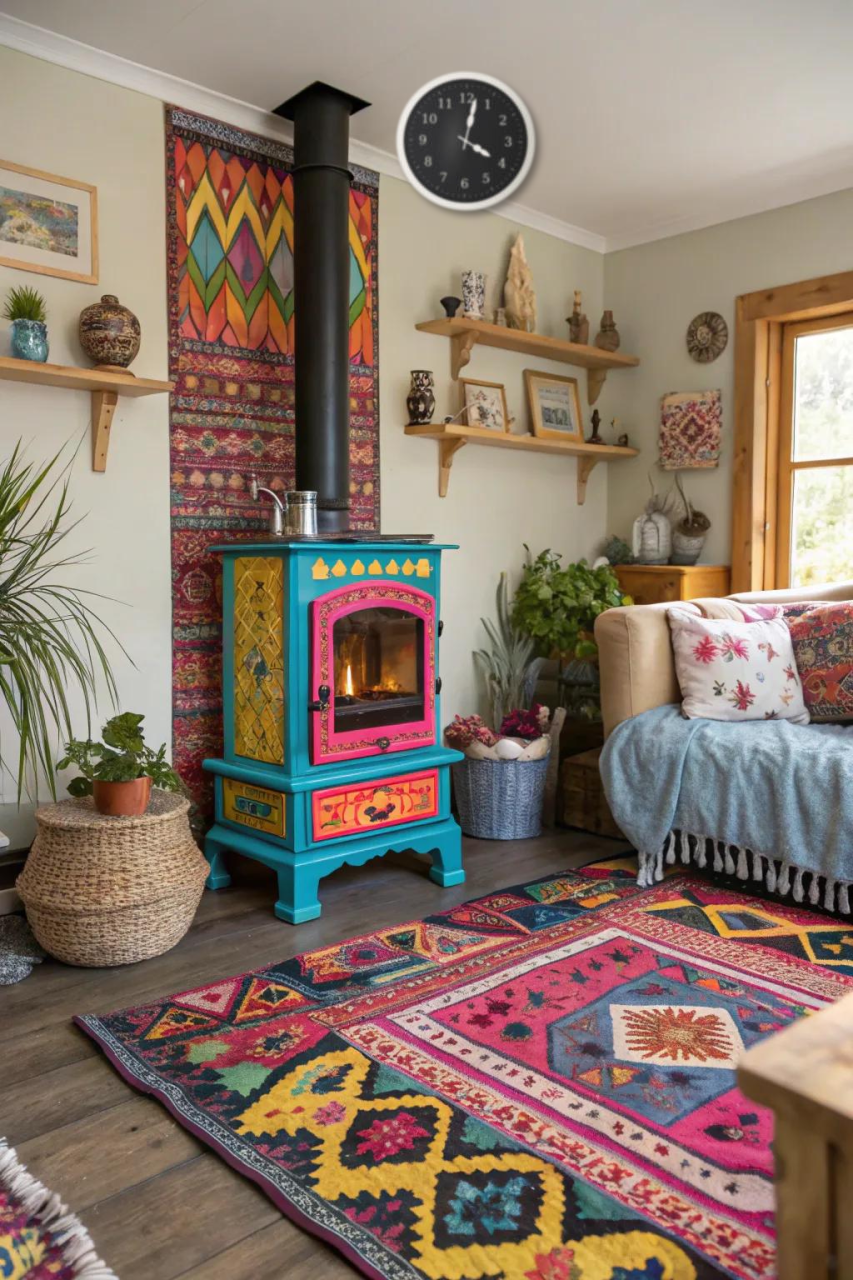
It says 4 h 02 min
